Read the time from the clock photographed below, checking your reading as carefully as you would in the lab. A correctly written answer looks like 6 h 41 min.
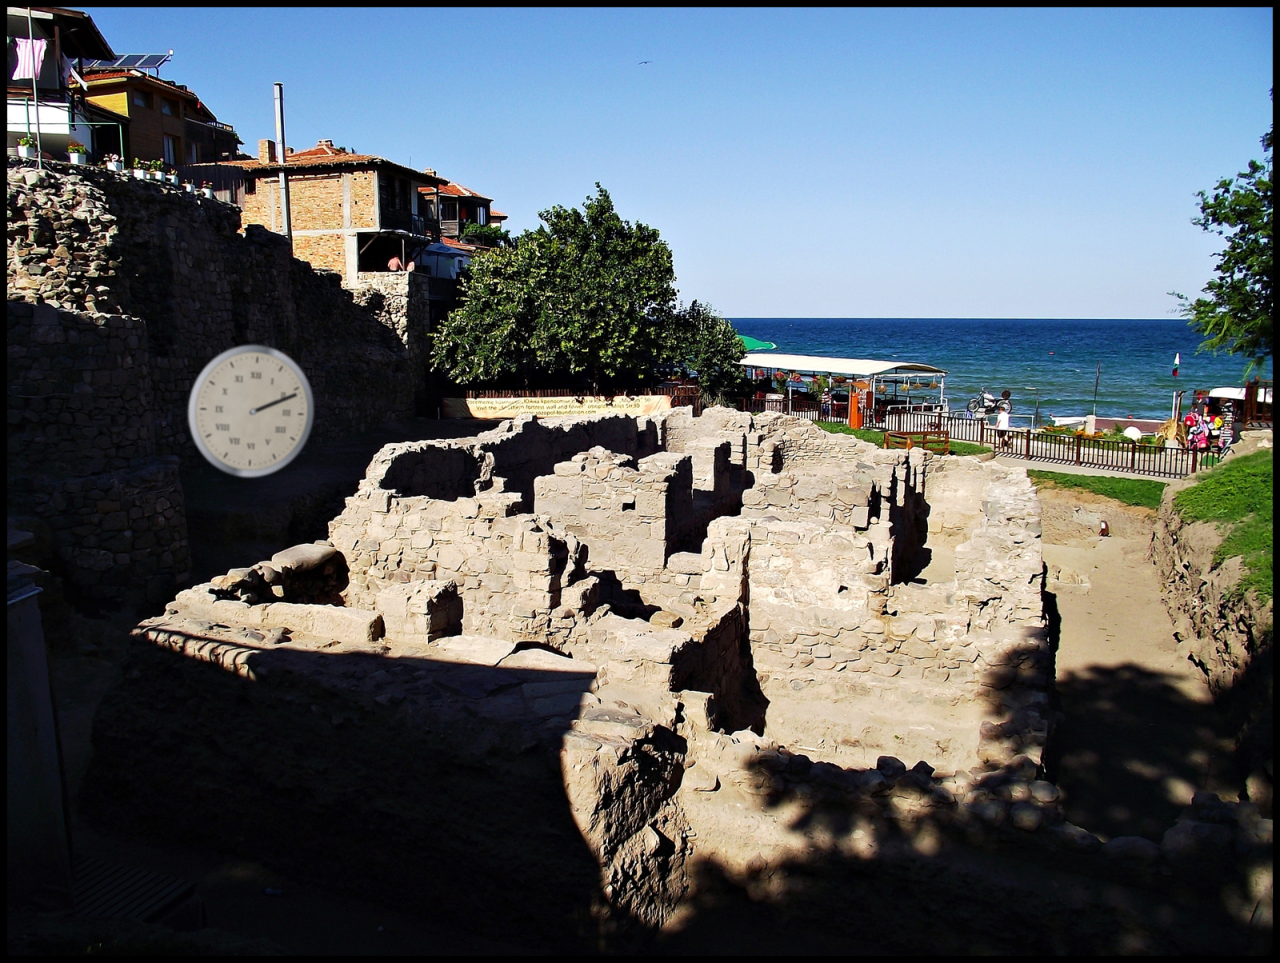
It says 2 h 11 min
